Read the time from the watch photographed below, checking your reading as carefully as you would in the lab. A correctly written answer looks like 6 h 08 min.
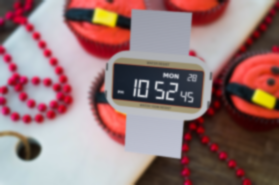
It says 10 h 52 min
